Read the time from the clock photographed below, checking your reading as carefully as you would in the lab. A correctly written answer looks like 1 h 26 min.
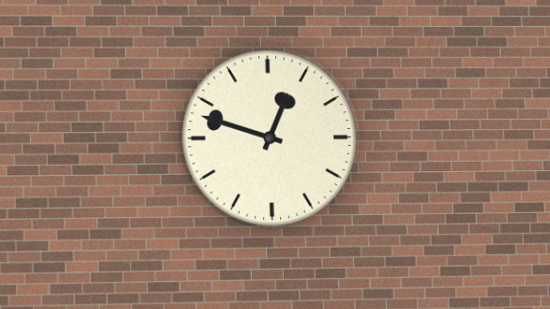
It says 12 h 48 min
